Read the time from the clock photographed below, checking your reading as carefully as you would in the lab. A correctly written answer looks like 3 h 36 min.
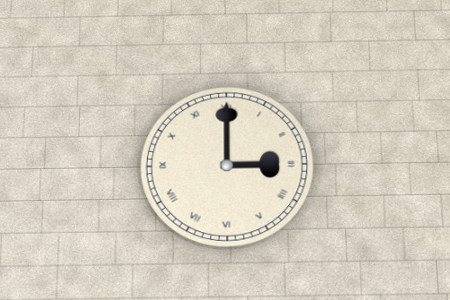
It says 3 h 00 min
